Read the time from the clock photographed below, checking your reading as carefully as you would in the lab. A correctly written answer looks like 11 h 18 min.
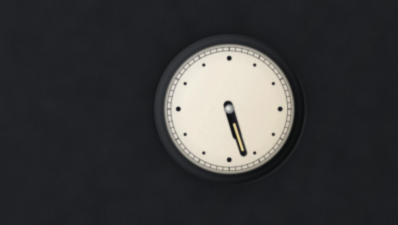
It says 5 h 27 min
